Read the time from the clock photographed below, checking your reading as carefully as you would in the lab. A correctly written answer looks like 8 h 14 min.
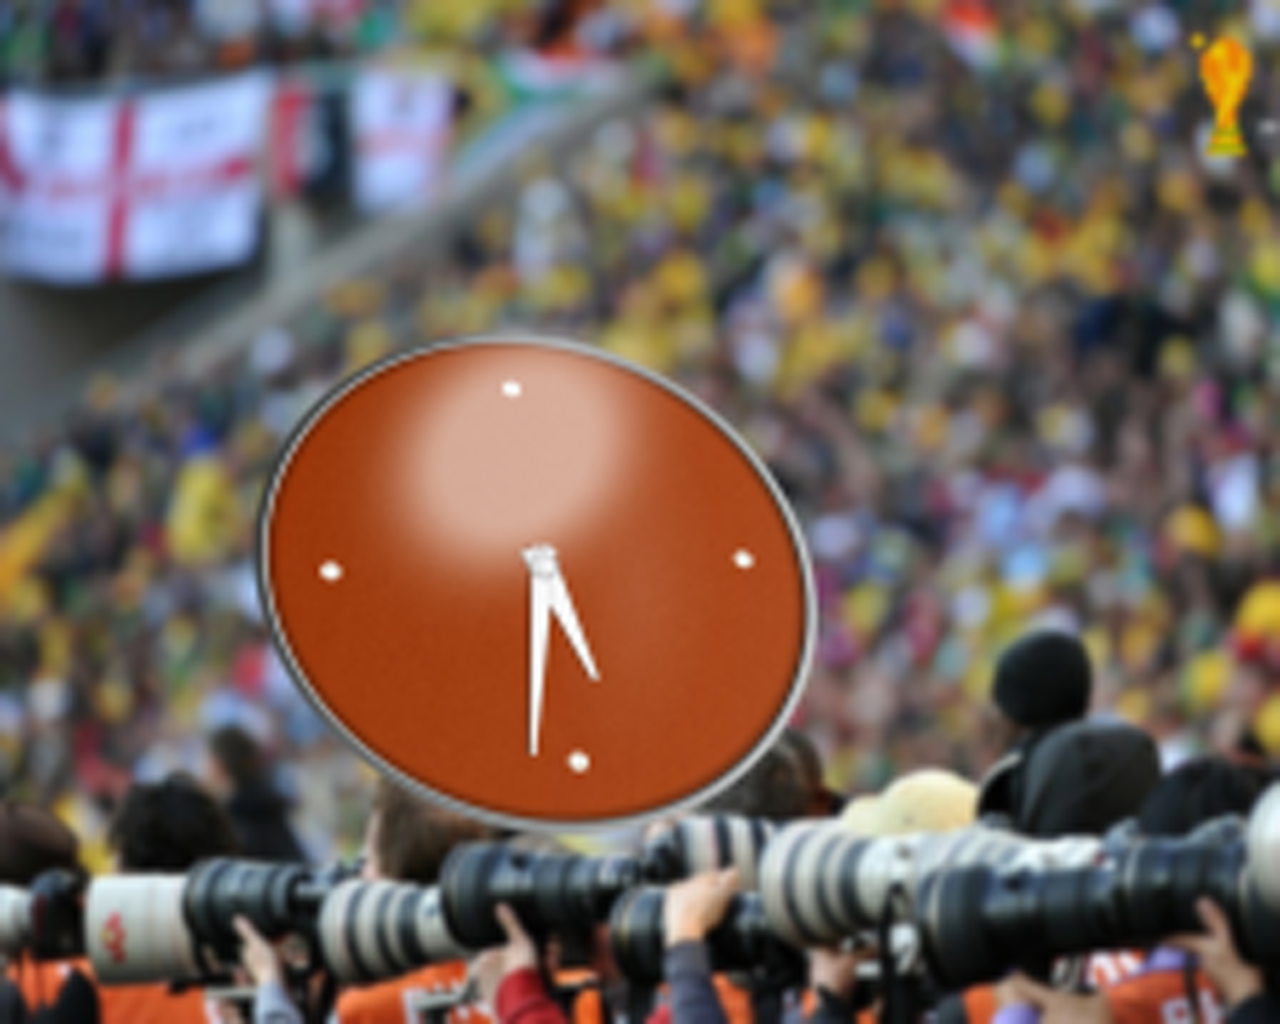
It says 5 h 32 min
